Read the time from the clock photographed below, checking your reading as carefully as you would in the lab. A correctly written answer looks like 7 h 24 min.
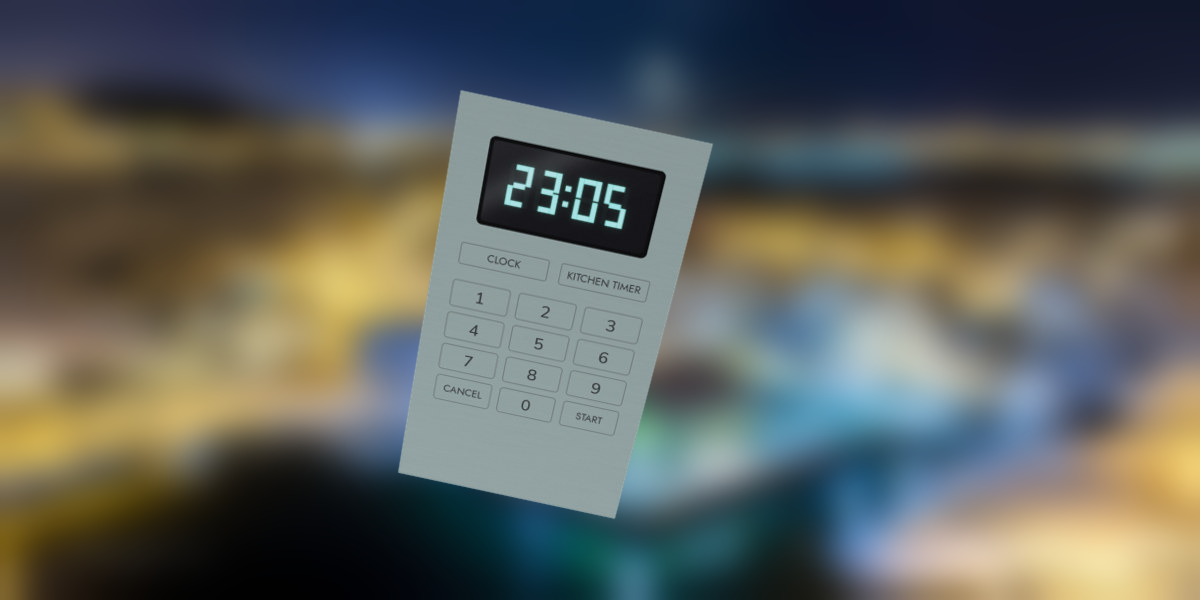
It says 23 h 05 min
